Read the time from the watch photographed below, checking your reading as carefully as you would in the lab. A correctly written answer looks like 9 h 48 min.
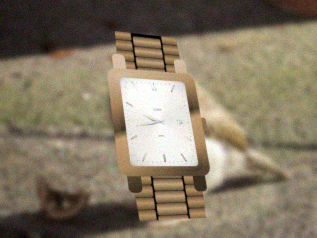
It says 9 h 43 min
